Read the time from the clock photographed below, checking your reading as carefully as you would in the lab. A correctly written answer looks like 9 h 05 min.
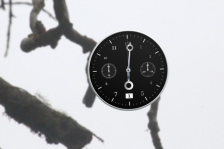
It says 6 h 01 min
